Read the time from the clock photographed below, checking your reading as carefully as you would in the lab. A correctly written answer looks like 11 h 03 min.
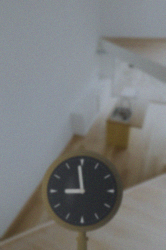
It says 8 h 59 min
